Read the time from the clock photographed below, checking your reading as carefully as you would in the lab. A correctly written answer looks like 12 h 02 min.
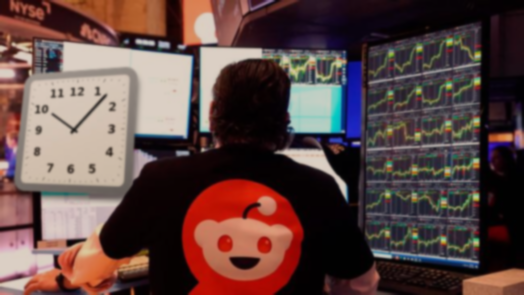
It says 10 h 07 min
